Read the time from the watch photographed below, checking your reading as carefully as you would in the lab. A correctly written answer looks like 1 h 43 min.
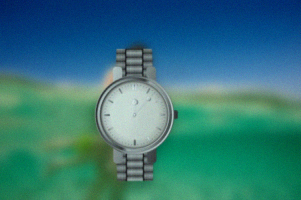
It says 12 h 07 min
